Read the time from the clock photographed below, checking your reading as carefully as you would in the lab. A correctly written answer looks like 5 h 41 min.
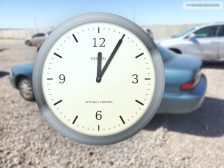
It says 12 h 05 min
